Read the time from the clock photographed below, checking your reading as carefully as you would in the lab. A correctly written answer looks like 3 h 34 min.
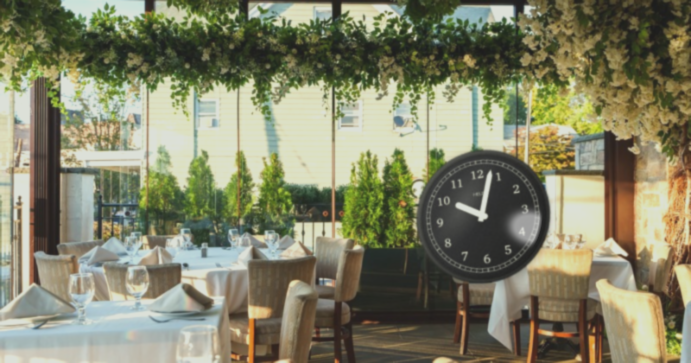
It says 10 h 03 min
